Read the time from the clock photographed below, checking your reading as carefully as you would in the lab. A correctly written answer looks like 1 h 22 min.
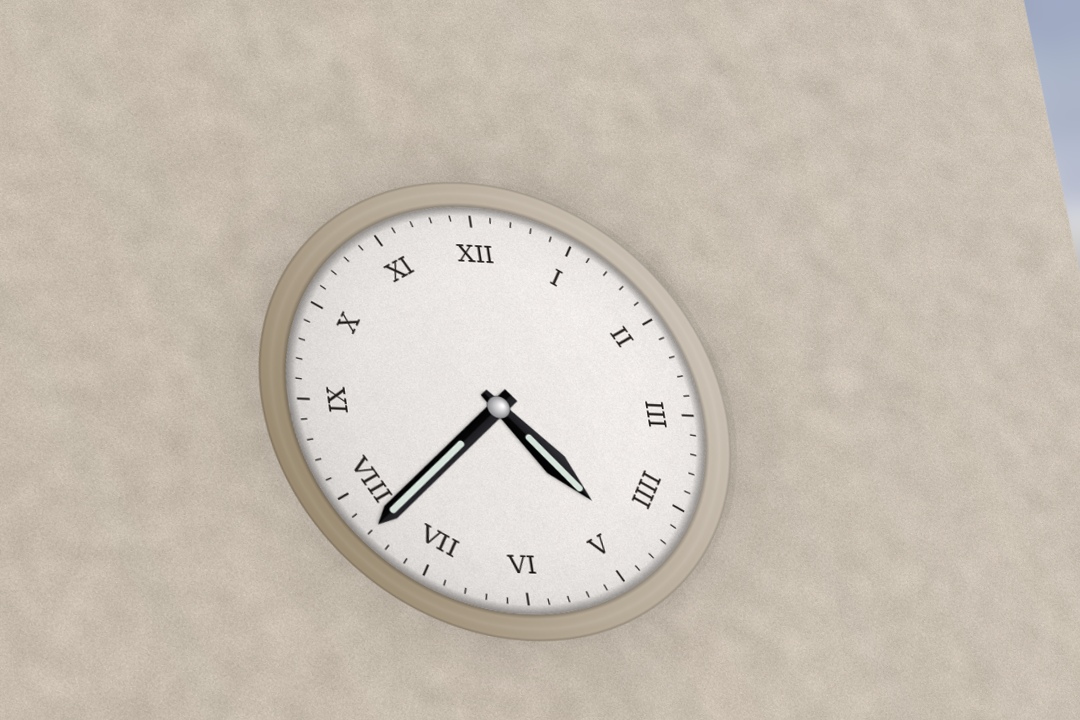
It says 4 h 38 min
